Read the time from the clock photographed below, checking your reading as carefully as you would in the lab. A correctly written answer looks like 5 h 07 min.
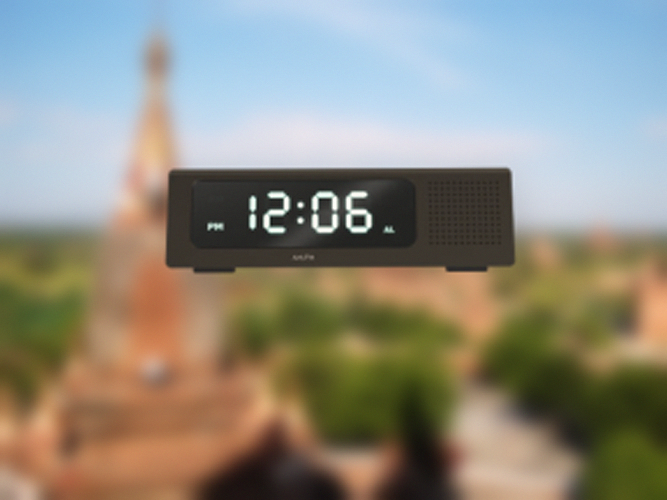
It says 12 h 06 min
